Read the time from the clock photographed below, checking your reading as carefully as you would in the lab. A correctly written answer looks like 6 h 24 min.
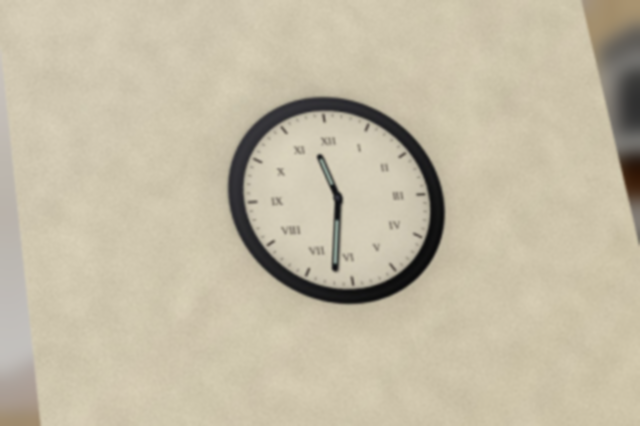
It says 11 h 32 min
